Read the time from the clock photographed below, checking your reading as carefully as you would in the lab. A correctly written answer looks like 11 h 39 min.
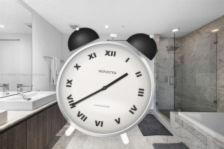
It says 1 h 39 min
